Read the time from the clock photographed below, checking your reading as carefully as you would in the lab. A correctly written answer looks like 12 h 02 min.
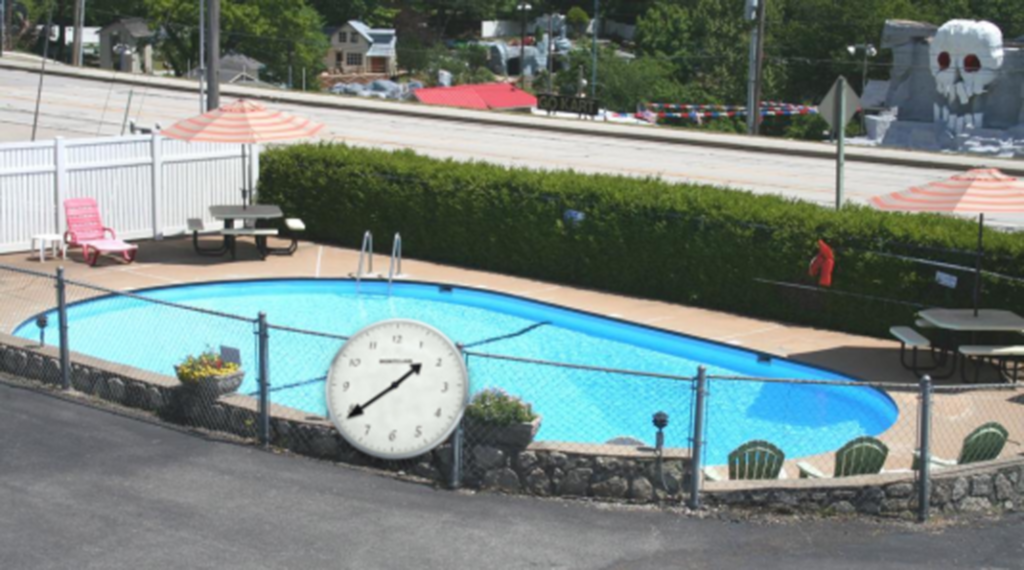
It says 1 h 39 min
